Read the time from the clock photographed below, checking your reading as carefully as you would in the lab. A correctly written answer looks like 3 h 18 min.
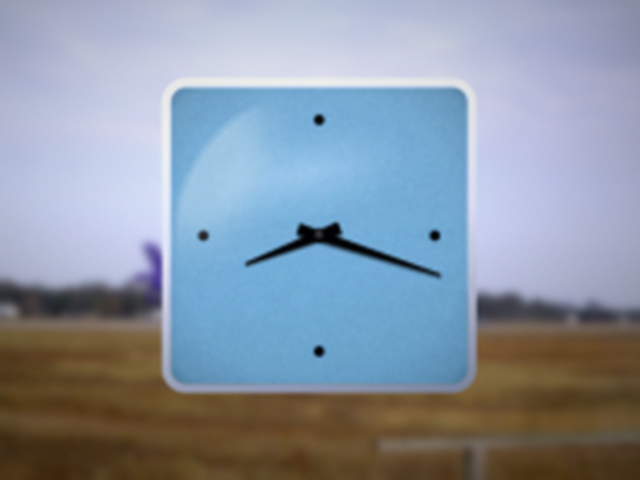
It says 8 h 18 min
